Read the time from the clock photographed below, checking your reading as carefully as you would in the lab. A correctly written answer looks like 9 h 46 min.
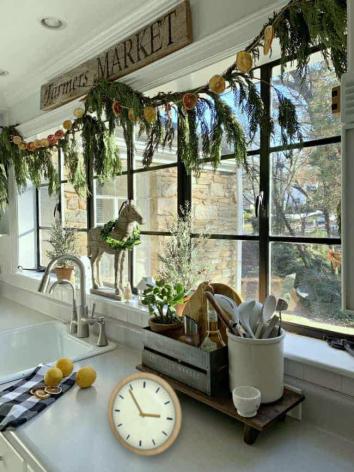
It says 2 h 54 min
